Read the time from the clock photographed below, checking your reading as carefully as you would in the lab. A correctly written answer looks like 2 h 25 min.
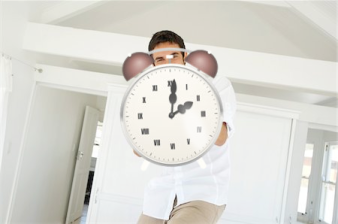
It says 2 h 01 min
